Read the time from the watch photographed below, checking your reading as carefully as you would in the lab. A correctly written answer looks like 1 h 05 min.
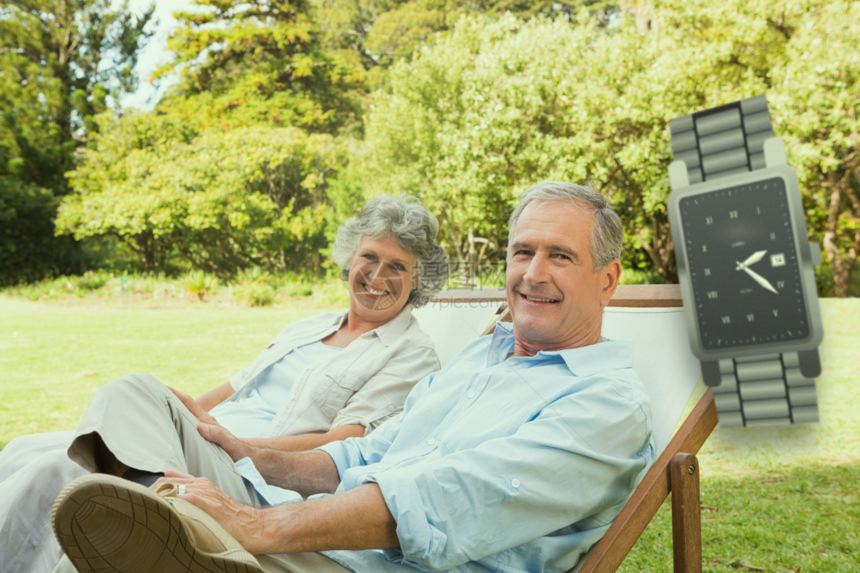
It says 2 h 22 min
